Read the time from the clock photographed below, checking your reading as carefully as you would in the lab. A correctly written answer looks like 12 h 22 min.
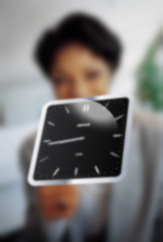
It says 8 h 44 min
